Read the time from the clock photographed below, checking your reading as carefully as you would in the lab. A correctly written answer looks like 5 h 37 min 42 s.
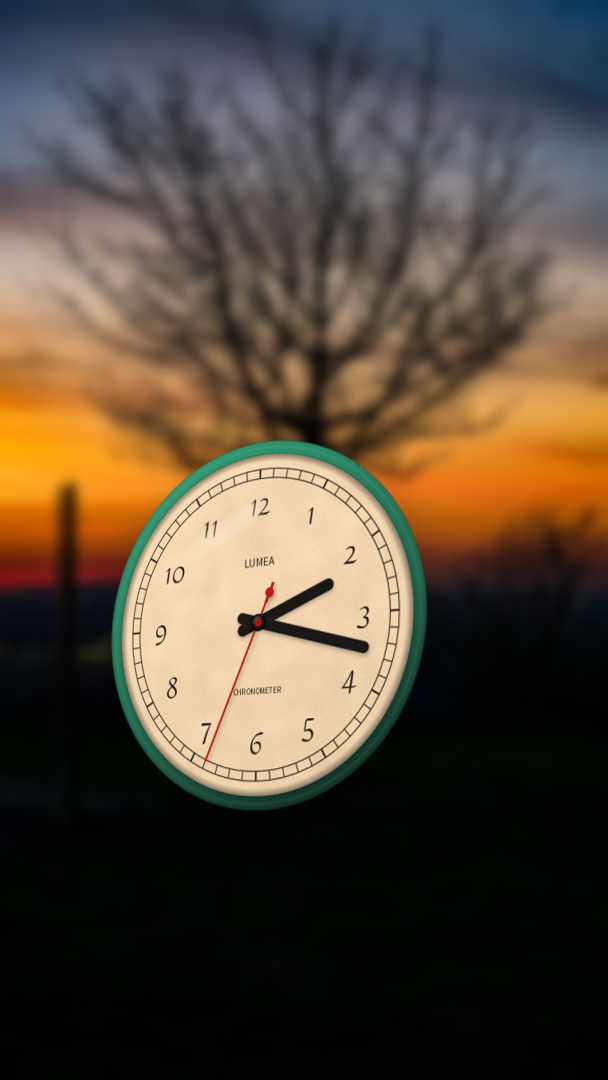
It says 2 h 17 min 34 s
